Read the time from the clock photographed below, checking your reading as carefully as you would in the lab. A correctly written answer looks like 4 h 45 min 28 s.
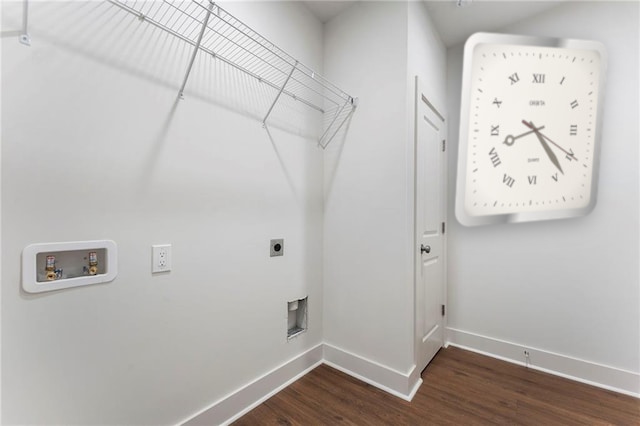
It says 8 h 23 min 20 s
